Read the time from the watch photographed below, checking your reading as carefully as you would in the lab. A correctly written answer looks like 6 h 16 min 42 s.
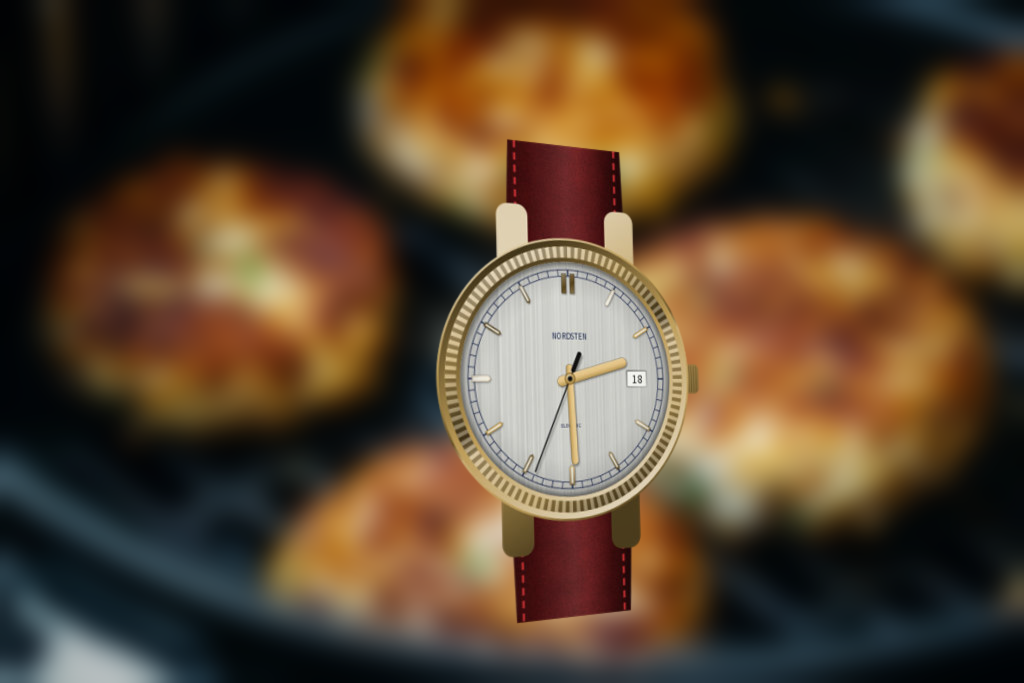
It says 2 h 29 min 34 s
